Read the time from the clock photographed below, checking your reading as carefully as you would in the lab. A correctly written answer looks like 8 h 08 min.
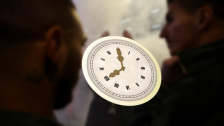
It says 8 h 00 min
